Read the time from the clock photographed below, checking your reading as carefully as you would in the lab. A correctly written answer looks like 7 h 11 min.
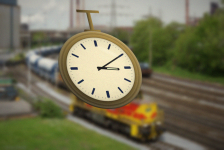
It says 3 h 10 min
